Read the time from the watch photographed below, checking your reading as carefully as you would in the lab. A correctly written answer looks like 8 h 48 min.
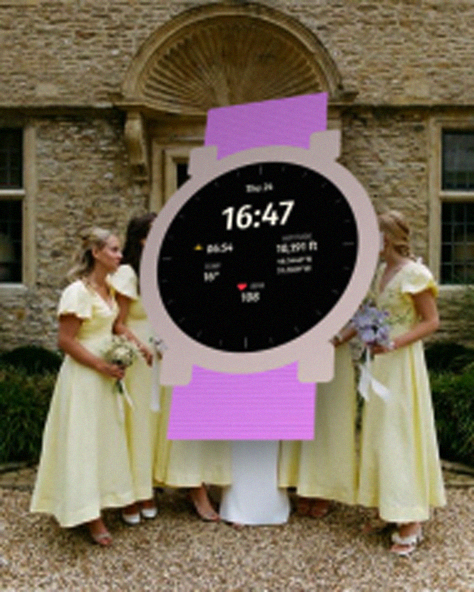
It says 16 h 47 min
